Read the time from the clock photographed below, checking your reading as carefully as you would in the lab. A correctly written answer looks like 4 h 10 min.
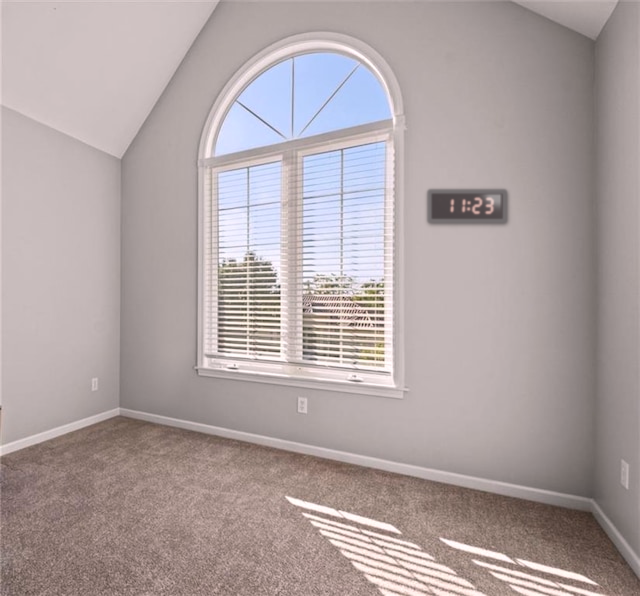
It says 11 h 23 min
